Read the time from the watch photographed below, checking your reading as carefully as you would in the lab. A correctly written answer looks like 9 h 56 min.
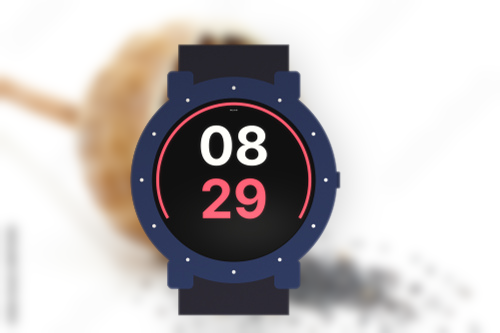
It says 8 h 29 min
